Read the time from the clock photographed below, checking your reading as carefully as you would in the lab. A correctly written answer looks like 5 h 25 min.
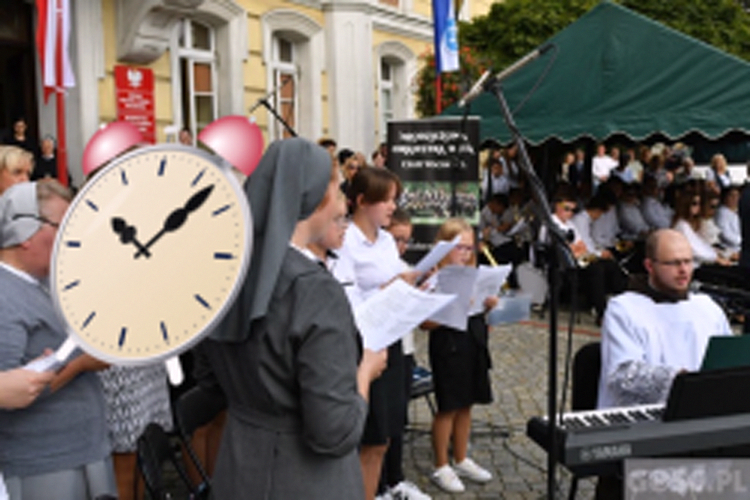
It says 10 h 07 min
